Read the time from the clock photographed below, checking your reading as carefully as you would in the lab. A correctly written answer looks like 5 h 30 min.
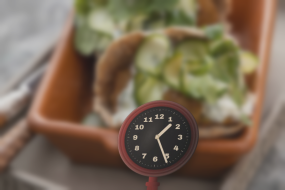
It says 1 h 26 min
